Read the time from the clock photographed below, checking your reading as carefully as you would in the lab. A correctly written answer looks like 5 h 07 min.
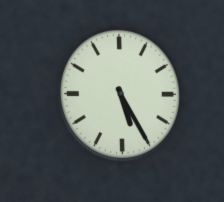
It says 5 h 25 min
